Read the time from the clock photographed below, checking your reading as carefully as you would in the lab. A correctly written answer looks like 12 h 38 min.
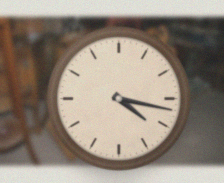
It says 4 h 17 min
